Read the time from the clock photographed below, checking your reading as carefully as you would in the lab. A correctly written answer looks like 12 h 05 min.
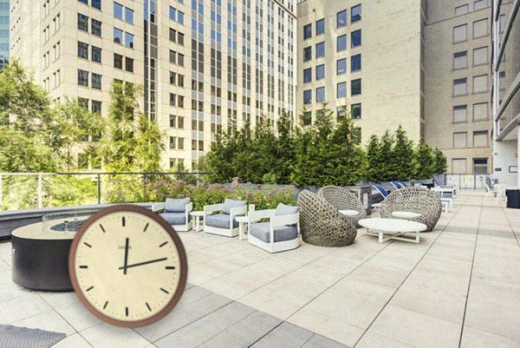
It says 12 h 13 min
